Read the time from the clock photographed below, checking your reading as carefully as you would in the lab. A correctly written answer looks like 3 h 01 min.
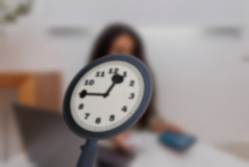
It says 12 h 45 min
